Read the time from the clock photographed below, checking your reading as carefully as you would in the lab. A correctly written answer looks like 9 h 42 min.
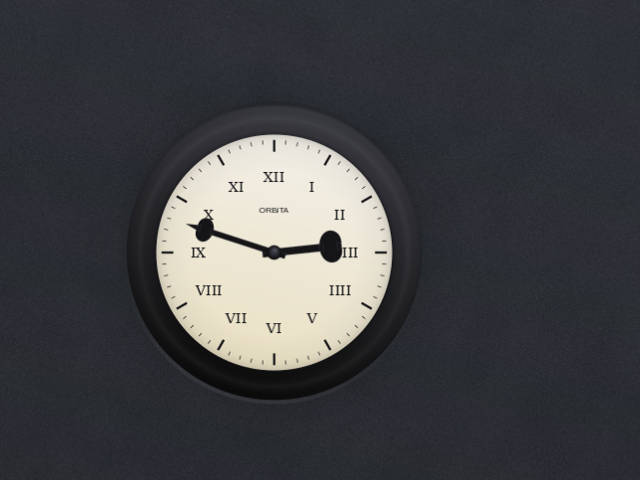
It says 2 h 48 min
